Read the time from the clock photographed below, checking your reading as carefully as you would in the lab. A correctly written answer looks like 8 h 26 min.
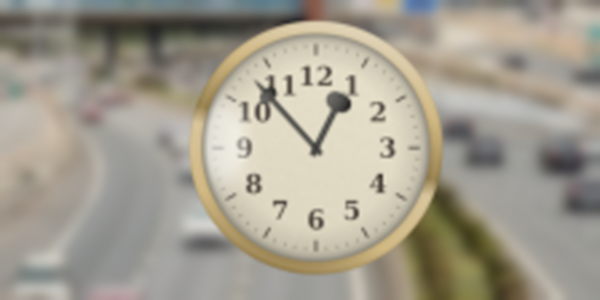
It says 12 h 53 min
